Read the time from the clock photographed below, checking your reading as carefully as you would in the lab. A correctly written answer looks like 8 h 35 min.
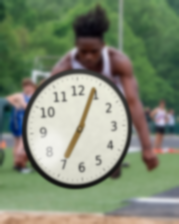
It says 7 h 04 min
